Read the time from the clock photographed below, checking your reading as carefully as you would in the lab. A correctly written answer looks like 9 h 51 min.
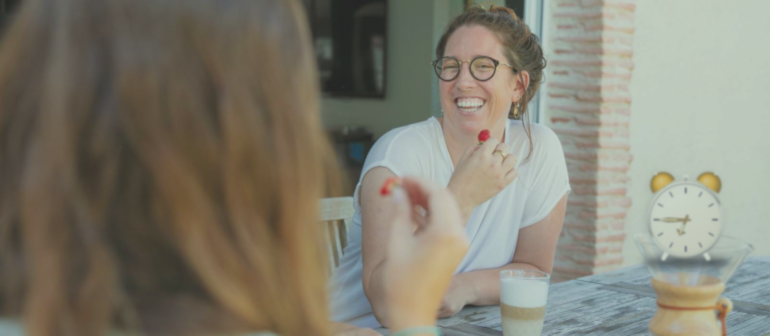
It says 6 h 45 min
